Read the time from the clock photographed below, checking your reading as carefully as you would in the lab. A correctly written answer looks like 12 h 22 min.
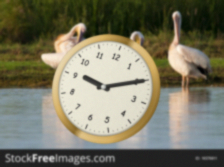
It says 9 h 10 min
